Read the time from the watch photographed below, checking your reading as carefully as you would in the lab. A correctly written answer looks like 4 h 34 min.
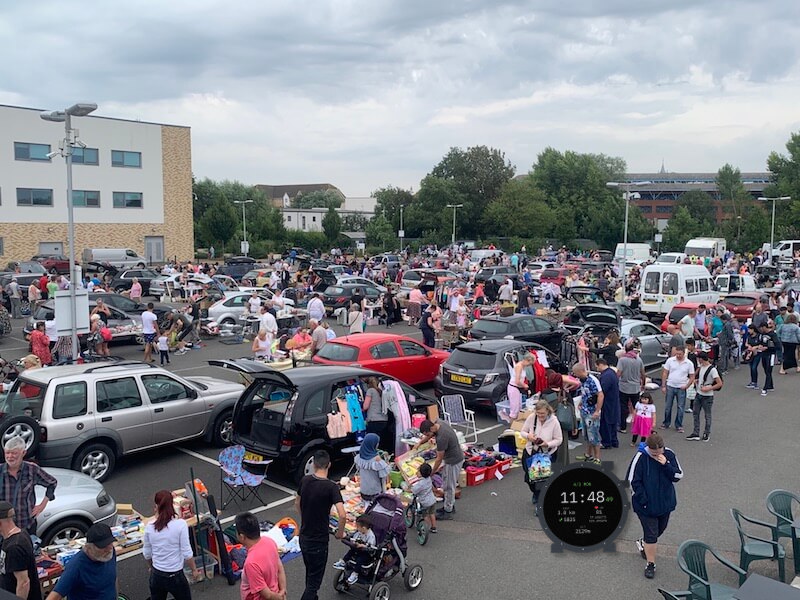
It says 11 h 48 min
